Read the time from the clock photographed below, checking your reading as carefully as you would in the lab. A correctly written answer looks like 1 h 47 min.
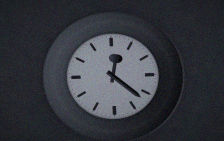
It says 12 h 22 min
